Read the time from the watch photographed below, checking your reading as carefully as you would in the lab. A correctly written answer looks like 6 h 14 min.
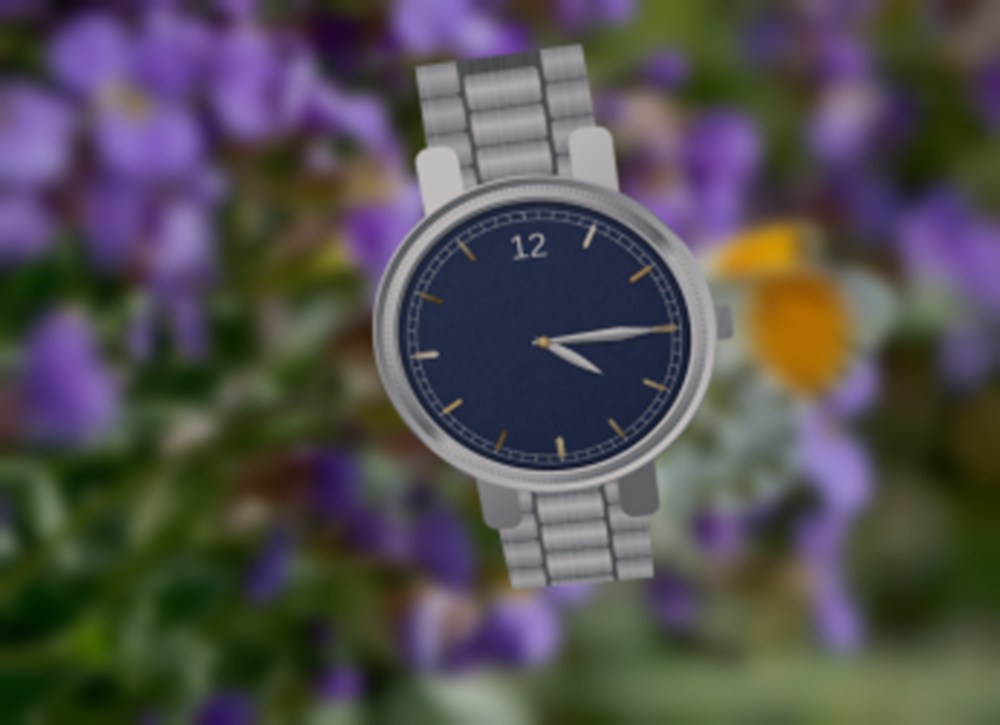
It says 4 h 15 min
